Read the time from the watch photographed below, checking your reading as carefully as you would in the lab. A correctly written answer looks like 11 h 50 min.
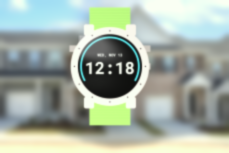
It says 12 h 18 min
